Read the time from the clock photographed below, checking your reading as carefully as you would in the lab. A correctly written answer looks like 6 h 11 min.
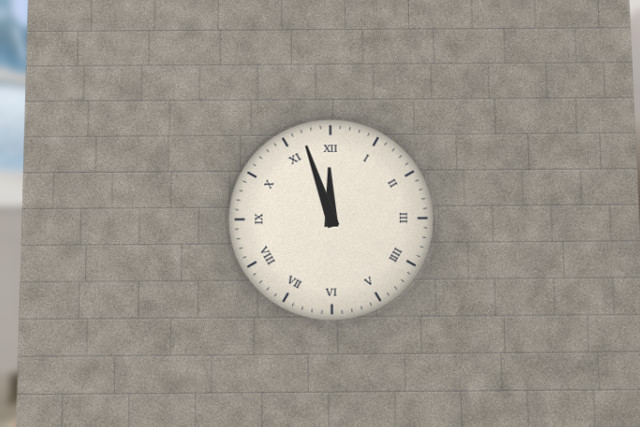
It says 11 h 57 min
